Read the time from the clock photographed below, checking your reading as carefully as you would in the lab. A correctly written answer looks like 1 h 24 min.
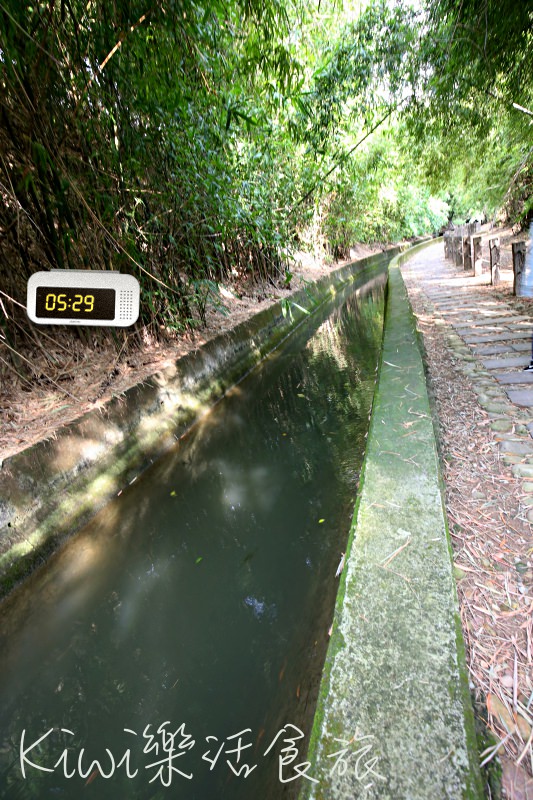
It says 5 h 29 min
